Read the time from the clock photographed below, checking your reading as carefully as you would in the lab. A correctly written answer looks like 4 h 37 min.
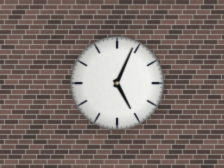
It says 5 h 04 min
